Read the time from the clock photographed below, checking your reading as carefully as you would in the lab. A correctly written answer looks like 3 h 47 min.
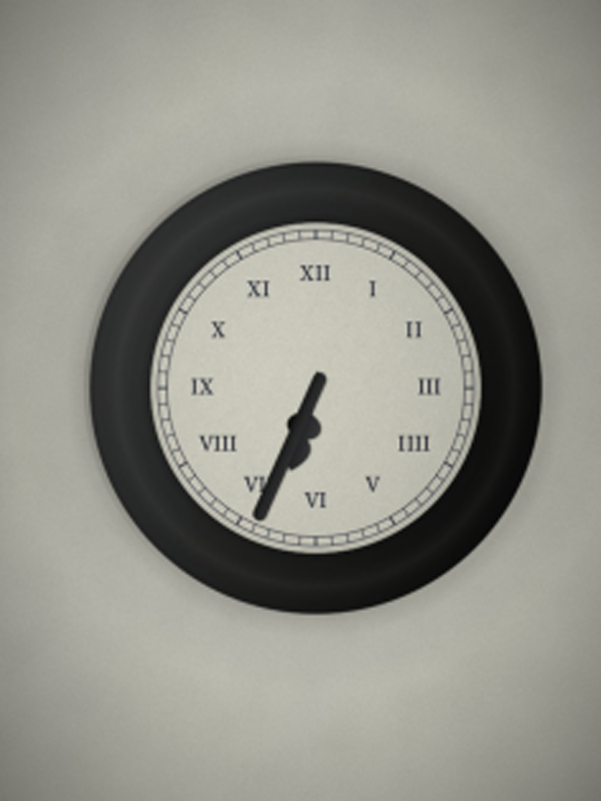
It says 6 h 34 min
